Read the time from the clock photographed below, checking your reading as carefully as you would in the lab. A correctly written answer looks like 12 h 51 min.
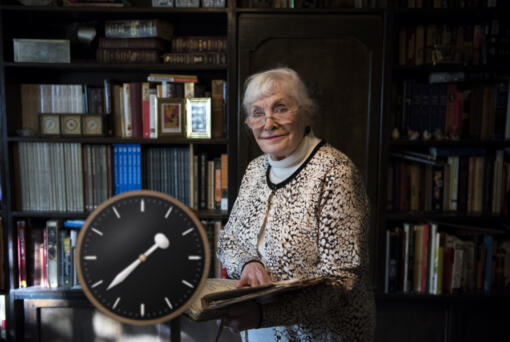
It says 1 h 38 min
